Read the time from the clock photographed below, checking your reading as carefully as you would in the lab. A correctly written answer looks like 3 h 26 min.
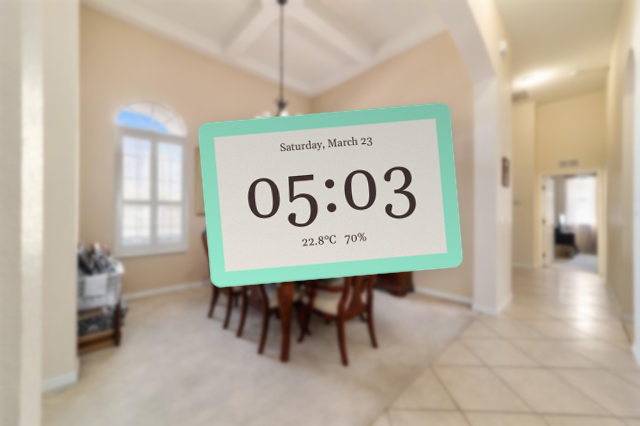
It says 5 h 03 min
